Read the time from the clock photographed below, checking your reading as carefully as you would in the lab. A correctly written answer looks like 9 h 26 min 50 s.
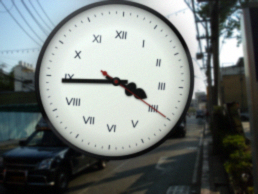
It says 3 h 44 min 20 s
